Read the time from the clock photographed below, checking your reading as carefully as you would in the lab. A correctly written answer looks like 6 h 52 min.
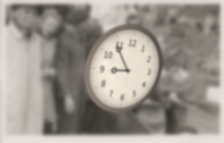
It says 8 h 54 min
